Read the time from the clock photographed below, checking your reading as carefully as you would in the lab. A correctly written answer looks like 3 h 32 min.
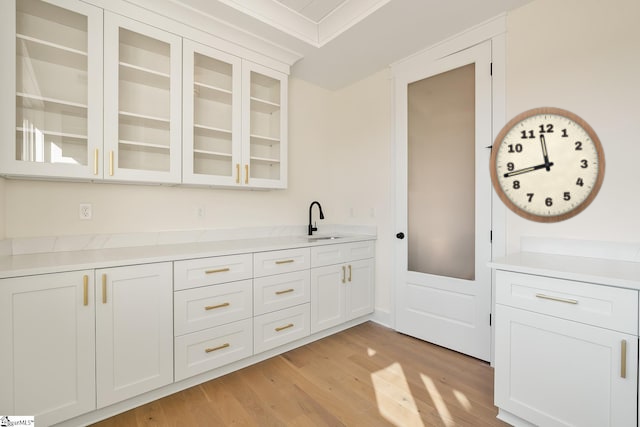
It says 11 h 43 min
